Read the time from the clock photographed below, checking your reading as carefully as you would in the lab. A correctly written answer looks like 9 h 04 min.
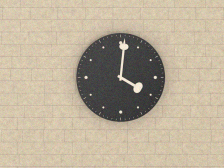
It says 4 h 01 min
